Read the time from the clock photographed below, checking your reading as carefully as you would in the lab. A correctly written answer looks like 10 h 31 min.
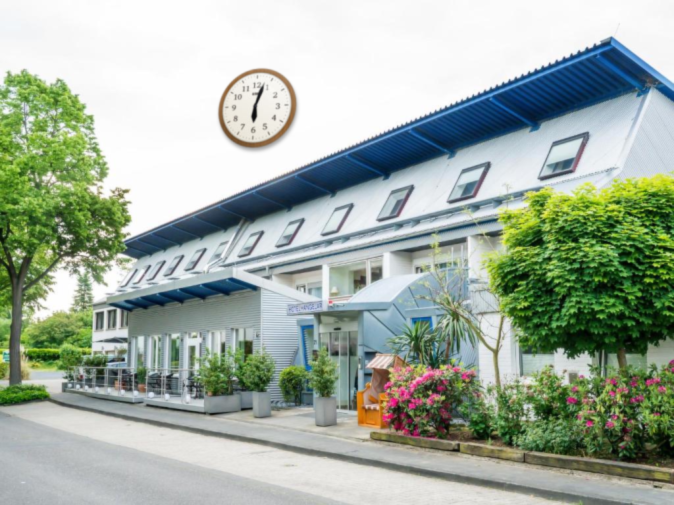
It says 6 h 03 min
